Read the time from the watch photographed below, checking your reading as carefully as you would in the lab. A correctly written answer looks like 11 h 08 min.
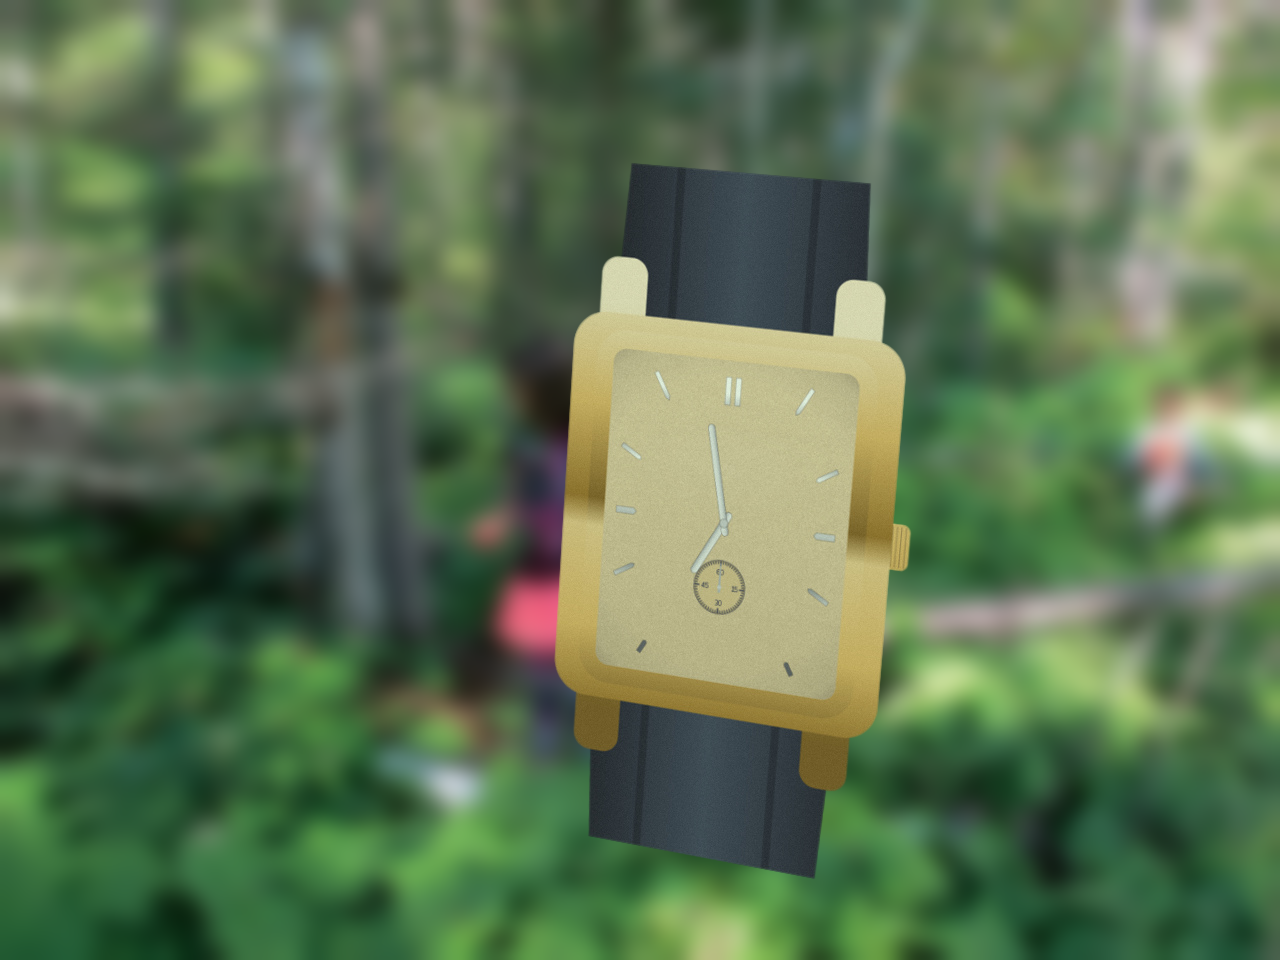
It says 6 h 58 min
